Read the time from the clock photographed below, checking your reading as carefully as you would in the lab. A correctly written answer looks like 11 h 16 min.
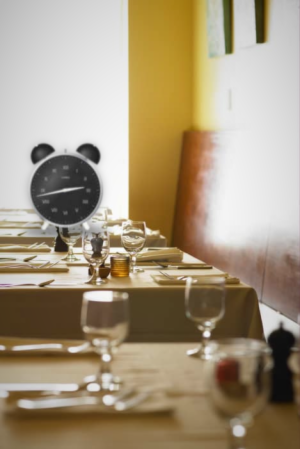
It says 2 h 43 min
